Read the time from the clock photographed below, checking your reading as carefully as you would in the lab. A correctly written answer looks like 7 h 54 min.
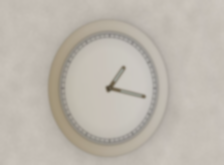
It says 1 h 17 min
